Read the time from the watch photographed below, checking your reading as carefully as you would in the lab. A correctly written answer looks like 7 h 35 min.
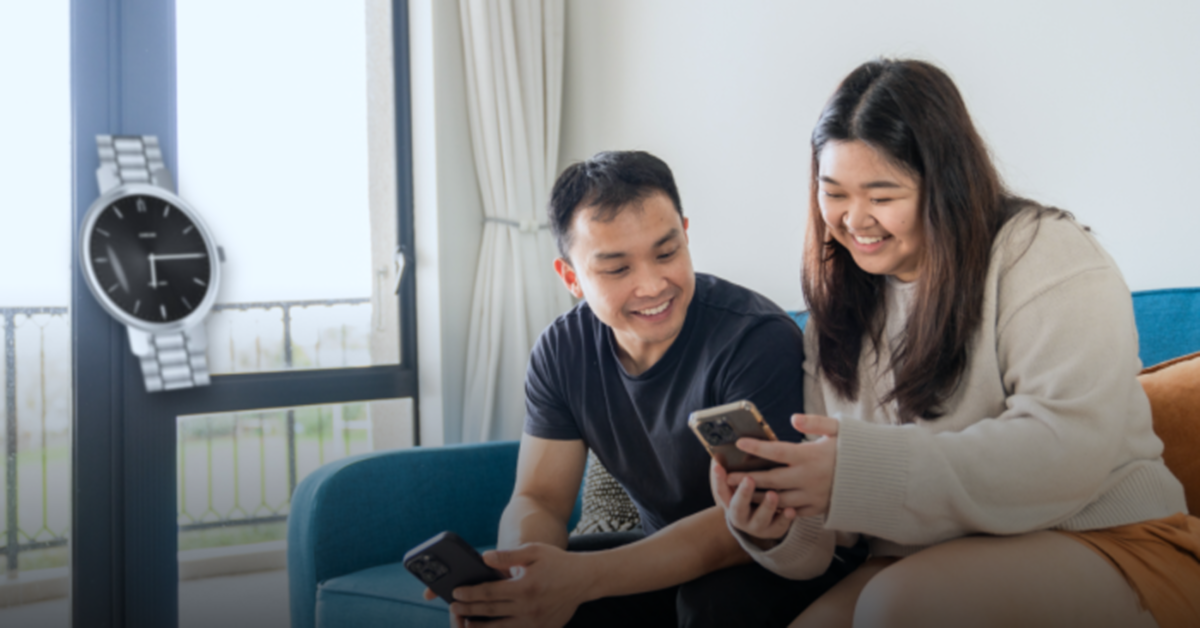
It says 6 h 15 min
